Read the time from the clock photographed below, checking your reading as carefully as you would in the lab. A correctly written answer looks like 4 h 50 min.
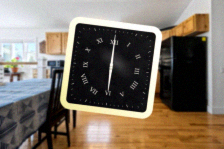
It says 6 h 00 min
